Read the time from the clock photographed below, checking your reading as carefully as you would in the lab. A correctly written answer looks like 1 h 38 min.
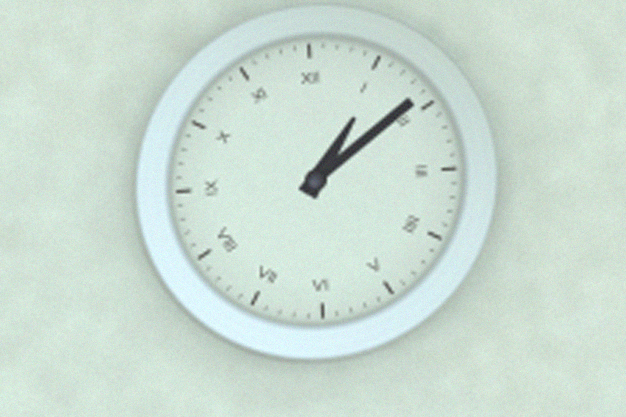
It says 1 h 09 min
